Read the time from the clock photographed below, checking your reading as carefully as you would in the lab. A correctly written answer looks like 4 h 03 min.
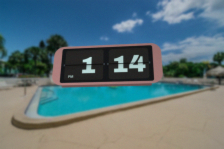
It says 1 h 14 min
